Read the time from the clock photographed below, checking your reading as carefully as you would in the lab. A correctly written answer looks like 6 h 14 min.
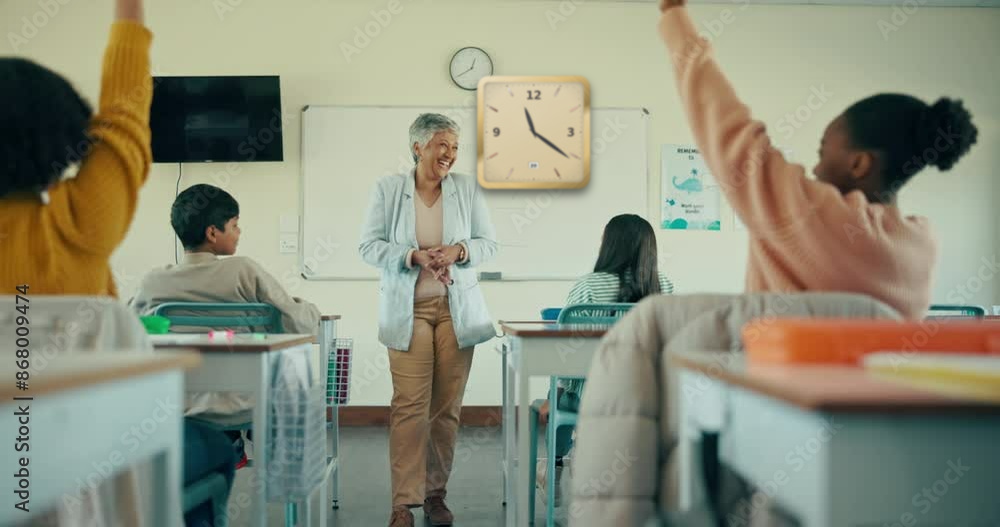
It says 11 h 21 min
